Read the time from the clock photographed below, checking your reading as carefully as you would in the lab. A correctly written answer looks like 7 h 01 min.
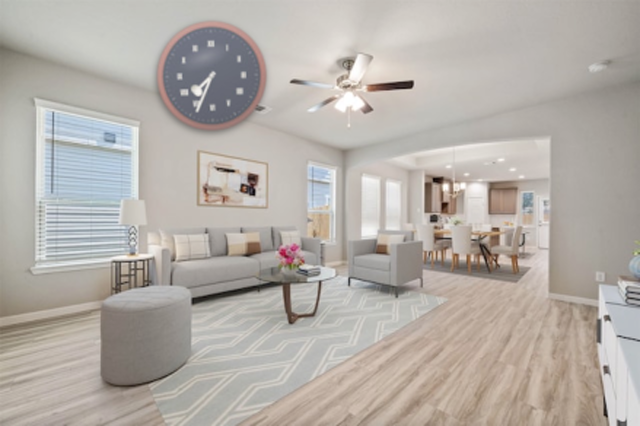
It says 7 h 34 min
